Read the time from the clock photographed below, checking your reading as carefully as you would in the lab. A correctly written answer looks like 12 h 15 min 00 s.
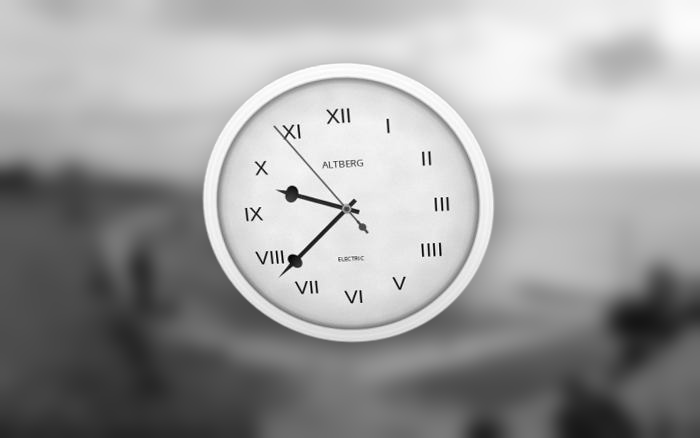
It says 9 h 37 min 54 s
